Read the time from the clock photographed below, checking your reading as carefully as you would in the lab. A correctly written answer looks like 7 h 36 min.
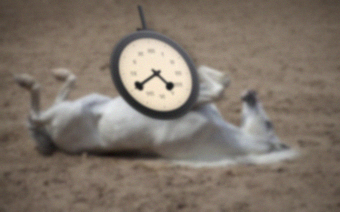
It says 4 h 40 min
